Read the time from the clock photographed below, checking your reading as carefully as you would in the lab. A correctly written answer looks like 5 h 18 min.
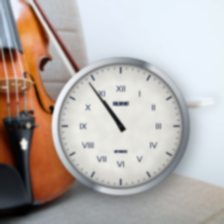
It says 10 h 54 min
